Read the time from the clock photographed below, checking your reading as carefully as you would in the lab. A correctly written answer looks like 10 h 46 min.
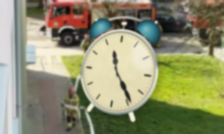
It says 11 h 24 min
